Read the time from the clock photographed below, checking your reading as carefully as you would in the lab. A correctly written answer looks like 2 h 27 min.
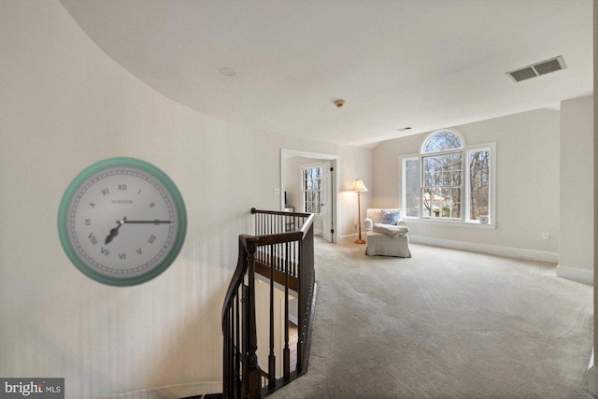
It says 7 h 15 min
